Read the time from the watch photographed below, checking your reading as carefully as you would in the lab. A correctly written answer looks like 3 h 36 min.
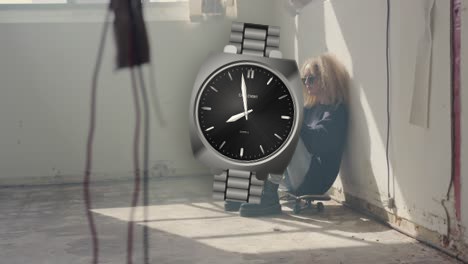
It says 7 h 58 min
